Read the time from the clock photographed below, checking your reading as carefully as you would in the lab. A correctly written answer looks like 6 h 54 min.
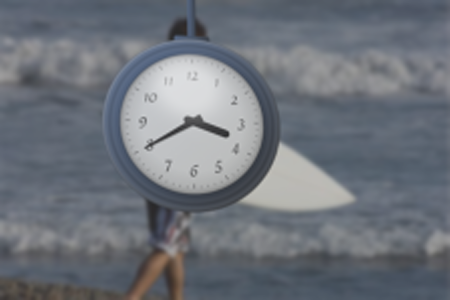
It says 3 h 40 min
